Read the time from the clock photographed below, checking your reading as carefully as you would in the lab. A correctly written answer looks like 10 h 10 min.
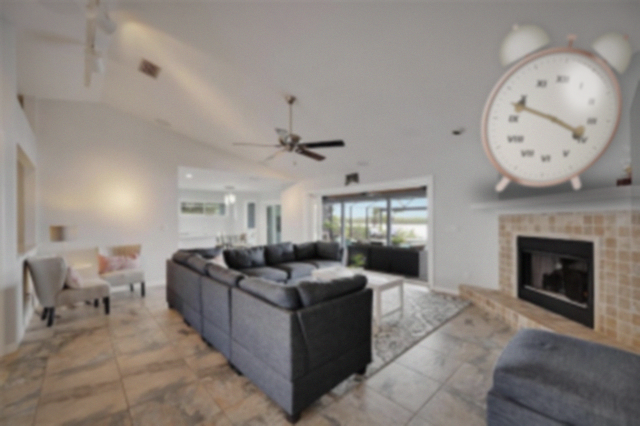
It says 3 h 48 min
